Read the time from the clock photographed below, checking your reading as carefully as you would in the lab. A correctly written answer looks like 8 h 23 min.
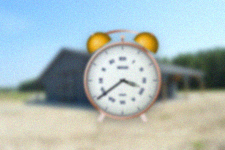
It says 3 h 39 min
